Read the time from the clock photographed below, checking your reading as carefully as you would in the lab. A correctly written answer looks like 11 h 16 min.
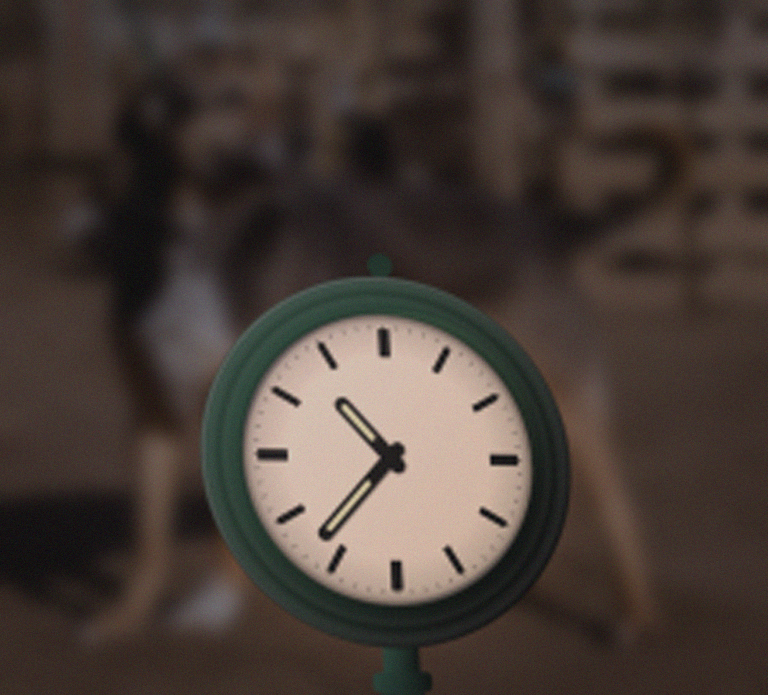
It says 10 h 37 min
